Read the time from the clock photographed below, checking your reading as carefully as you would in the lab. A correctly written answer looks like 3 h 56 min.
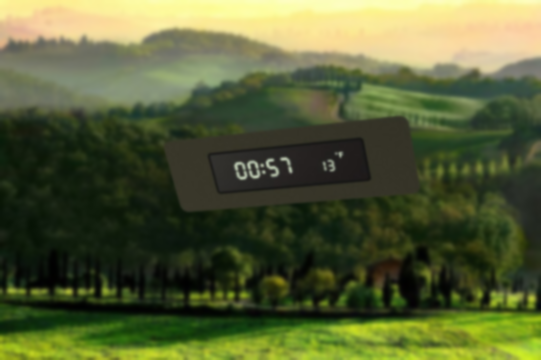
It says 0 h 57 min
